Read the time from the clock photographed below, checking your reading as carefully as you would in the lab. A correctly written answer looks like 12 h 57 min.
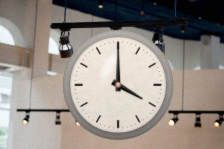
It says 4 h 00 min
